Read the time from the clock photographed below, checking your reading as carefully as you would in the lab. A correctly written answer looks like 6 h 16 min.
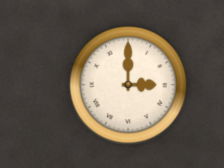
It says 3 h 00 min
